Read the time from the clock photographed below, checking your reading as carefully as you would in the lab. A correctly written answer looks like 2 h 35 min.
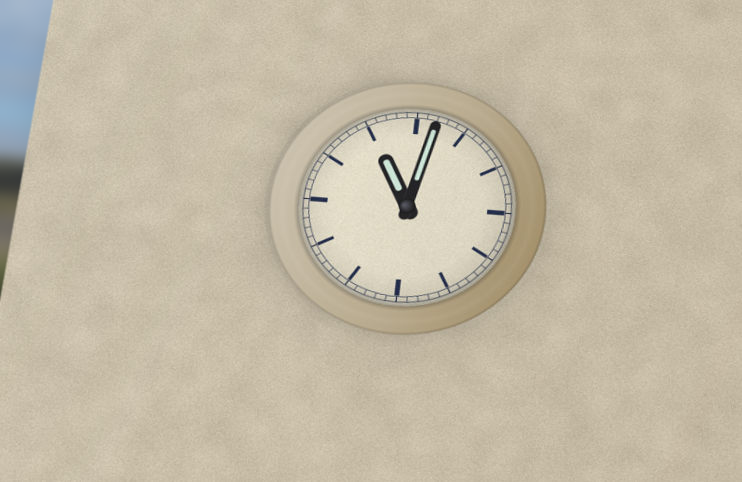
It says 11 h 02 min
